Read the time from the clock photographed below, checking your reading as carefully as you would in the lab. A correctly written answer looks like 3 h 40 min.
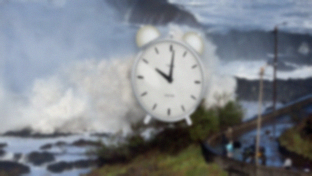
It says 10 h 01 min
